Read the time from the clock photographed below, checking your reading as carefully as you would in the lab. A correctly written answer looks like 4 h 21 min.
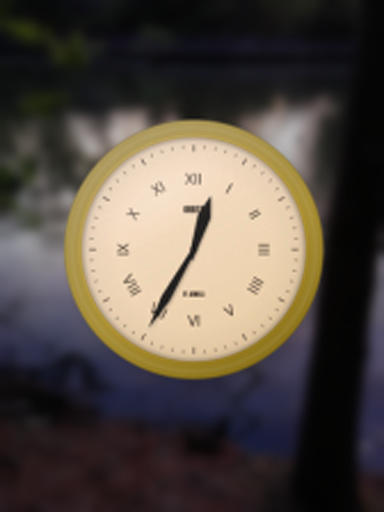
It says 12 h 35 min
